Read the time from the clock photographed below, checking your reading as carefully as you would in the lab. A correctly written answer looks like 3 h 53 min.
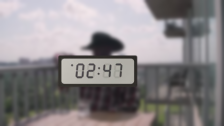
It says 2 h 47 min
